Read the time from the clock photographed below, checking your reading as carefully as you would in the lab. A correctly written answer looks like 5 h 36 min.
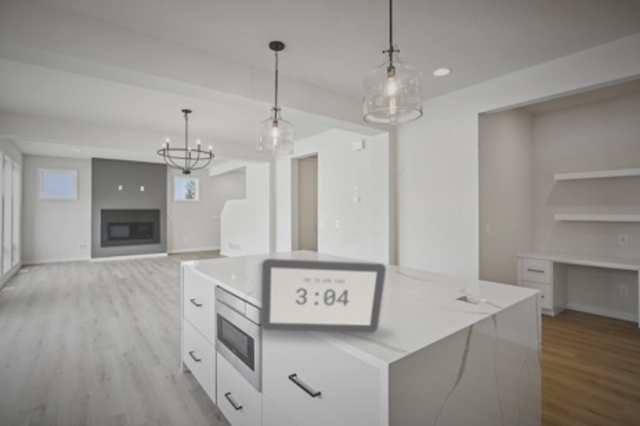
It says 3 h 04 min
